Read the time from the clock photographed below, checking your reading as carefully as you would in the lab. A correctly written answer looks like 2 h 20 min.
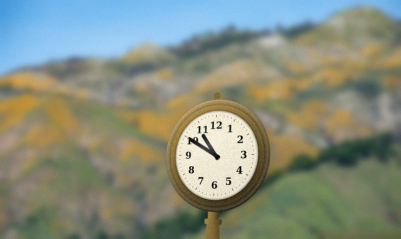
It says 10 h 50 min
